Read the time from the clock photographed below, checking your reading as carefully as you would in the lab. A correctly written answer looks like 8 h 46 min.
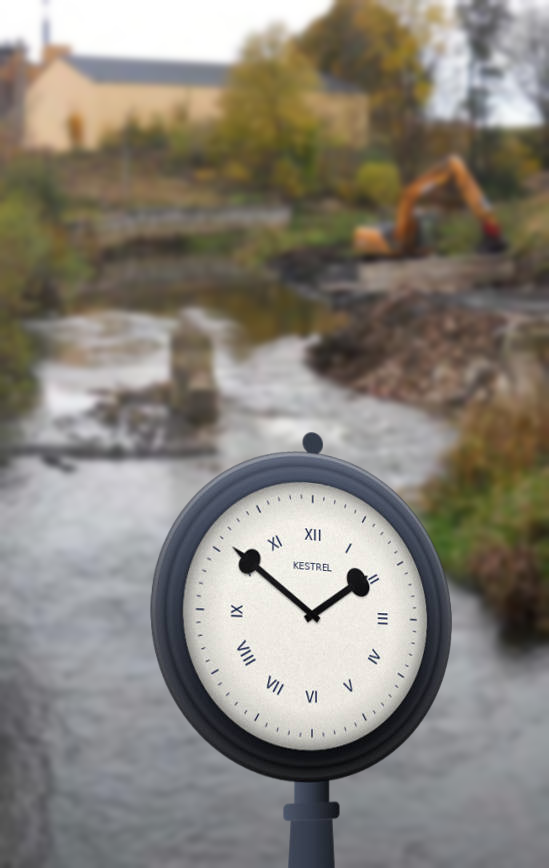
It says 1 h 51 min
